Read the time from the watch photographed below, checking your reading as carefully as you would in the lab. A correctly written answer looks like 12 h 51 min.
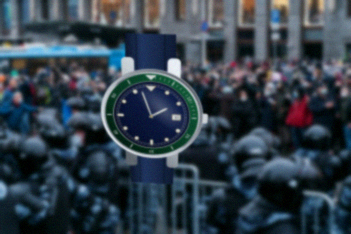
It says 1 h 57 min
